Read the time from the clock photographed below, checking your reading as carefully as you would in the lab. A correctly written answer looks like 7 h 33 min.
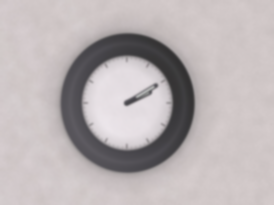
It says 2 h 10 min
